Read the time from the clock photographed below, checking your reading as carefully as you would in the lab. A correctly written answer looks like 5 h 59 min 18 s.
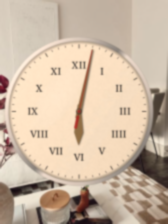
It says 6 h 02 min 02 s
